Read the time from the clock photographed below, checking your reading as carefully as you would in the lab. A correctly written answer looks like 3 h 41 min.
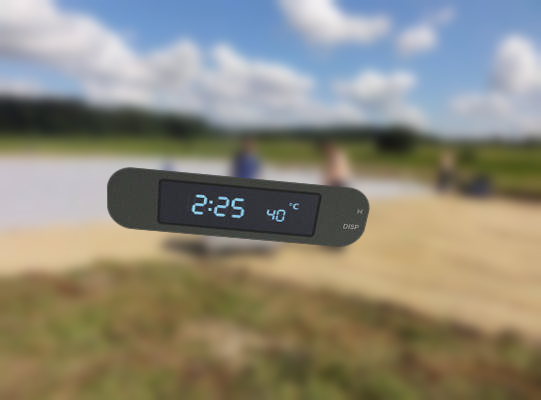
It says 2 h 25 min
